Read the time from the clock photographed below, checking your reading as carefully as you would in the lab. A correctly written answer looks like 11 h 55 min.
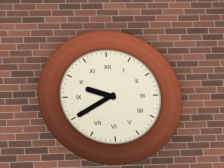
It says 9 h 40 min
